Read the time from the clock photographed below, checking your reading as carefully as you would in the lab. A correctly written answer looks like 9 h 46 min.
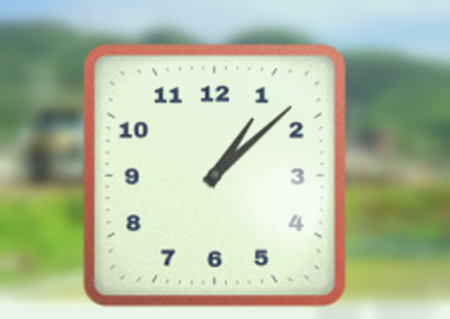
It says 1 h 08 min
